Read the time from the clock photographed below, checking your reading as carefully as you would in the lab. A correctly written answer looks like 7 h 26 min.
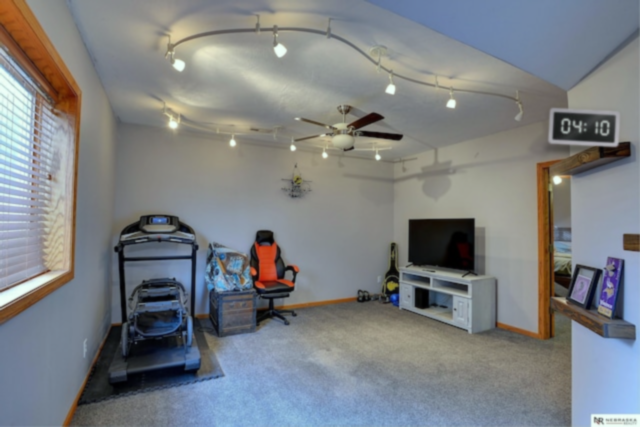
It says 4 h 10 min
